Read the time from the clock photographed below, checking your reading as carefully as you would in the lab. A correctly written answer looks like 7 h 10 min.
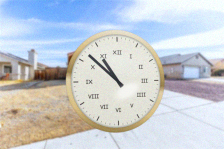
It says 10 h 52 min
